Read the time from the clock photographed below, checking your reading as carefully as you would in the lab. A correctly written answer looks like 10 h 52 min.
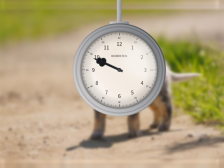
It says 9 h 49 min
